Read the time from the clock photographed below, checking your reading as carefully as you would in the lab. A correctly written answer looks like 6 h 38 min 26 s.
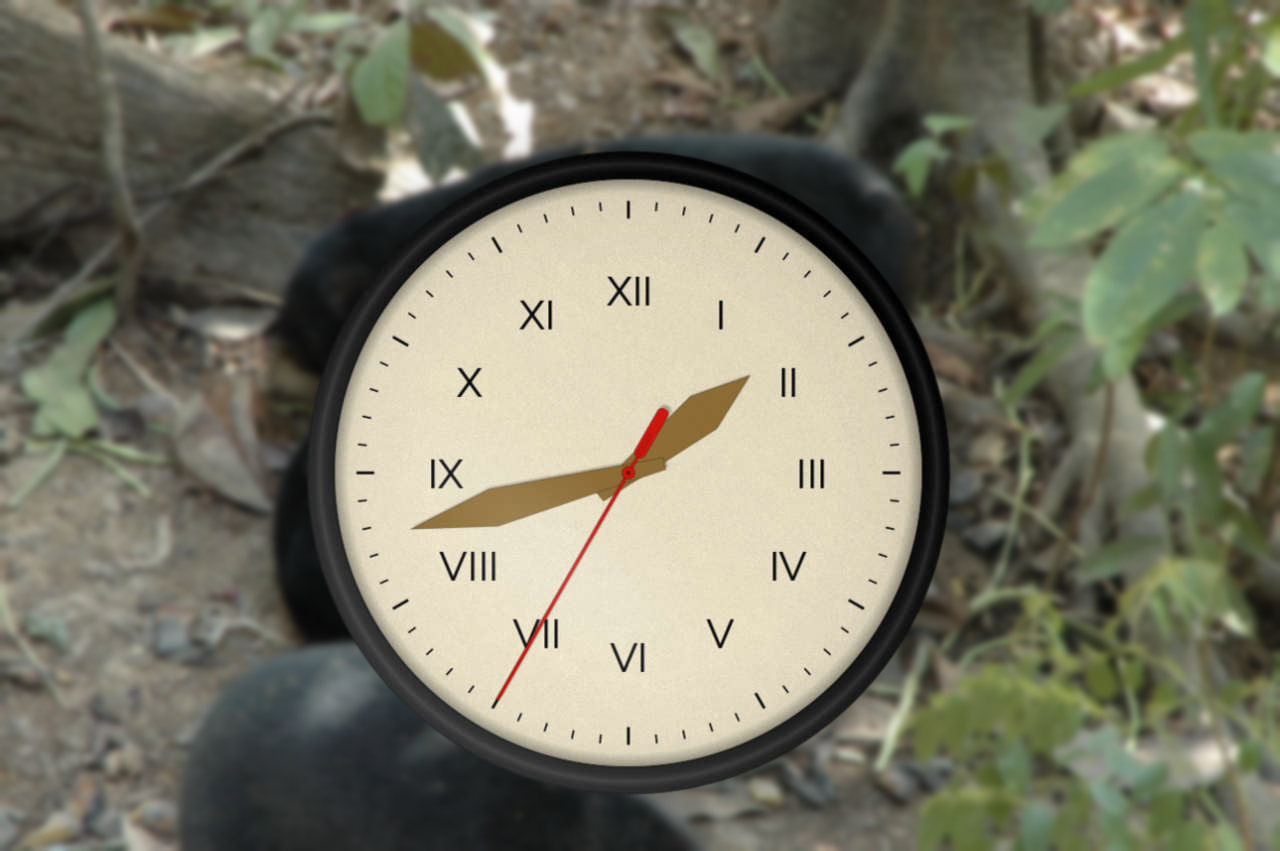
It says 1 h 42 min 35 s
